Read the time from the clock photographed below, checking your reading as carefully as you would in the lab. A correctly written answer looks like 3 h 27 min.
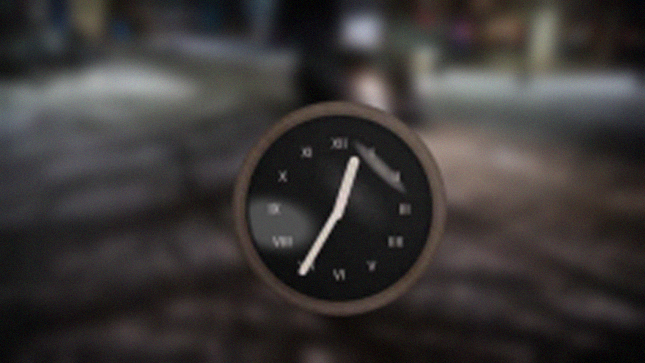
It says 12 h 35 min
